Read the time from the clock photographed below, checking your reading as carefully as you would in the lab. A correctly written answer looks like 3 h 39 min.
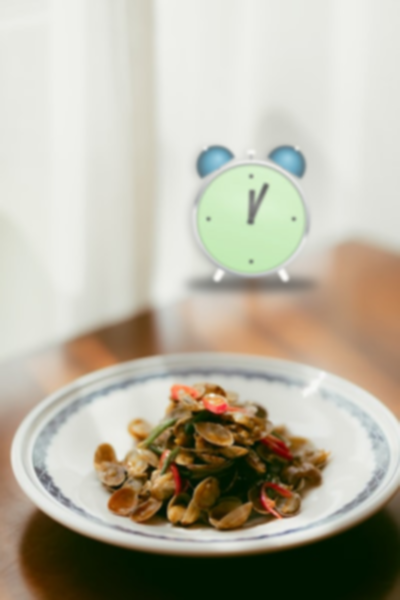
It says 12 h 04 min
